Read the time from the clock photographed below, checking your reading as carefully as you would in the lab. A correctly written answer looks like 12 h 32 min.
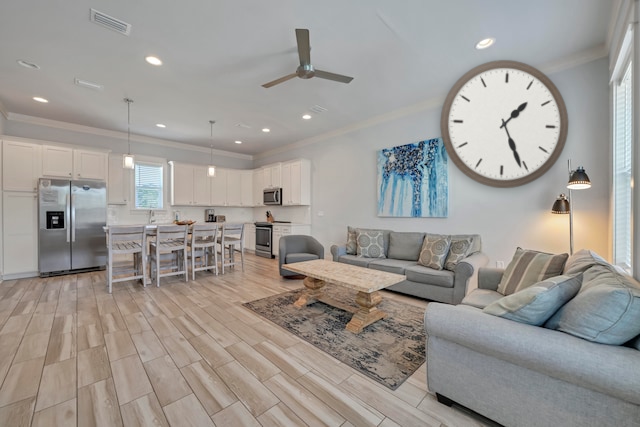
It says 1 h 26 min
